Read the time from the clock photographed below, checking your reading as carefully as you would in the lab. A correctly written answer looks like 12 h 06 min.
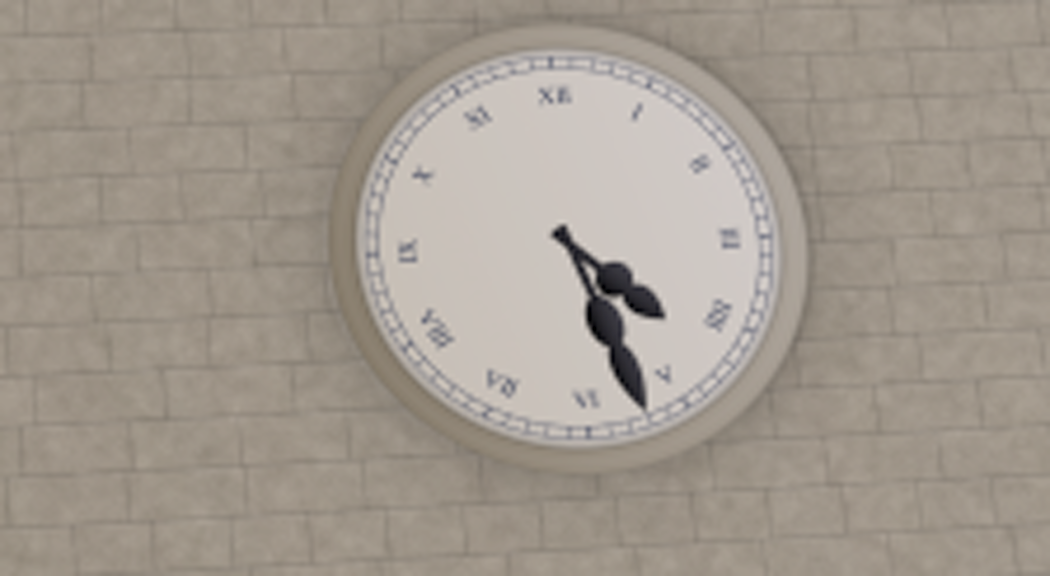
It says 4 h 27 min
